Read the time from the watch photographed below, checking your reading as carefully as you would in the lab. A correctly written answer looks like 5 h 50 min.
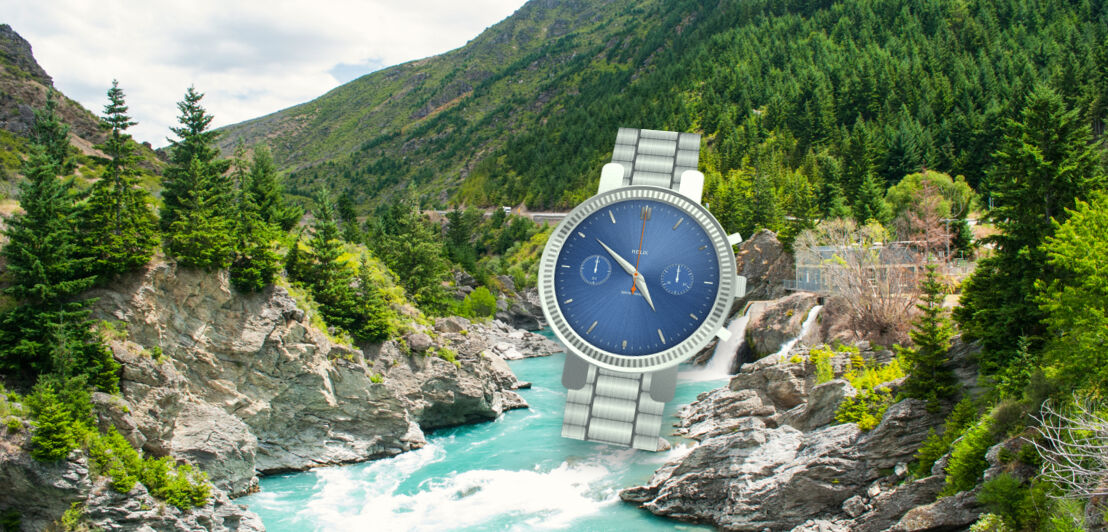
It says 4 h 51 min
